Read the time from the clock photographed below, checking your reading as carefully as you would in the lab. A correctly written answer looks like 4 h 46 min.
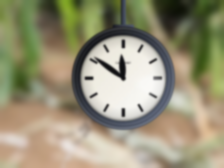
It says 11 h 51 min
